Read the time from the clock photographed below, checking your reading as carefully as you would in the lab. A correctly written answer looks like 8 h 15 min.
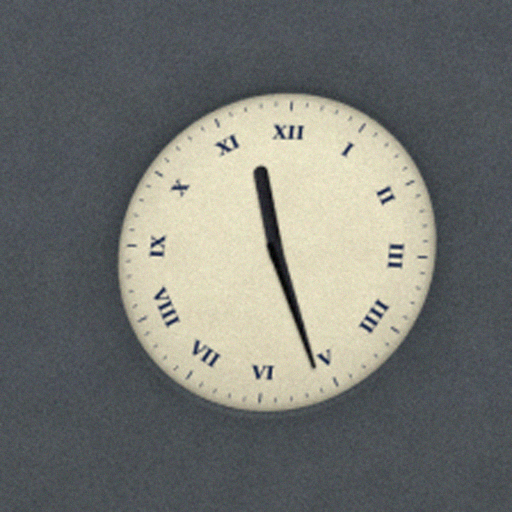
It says 11 h 26 min
